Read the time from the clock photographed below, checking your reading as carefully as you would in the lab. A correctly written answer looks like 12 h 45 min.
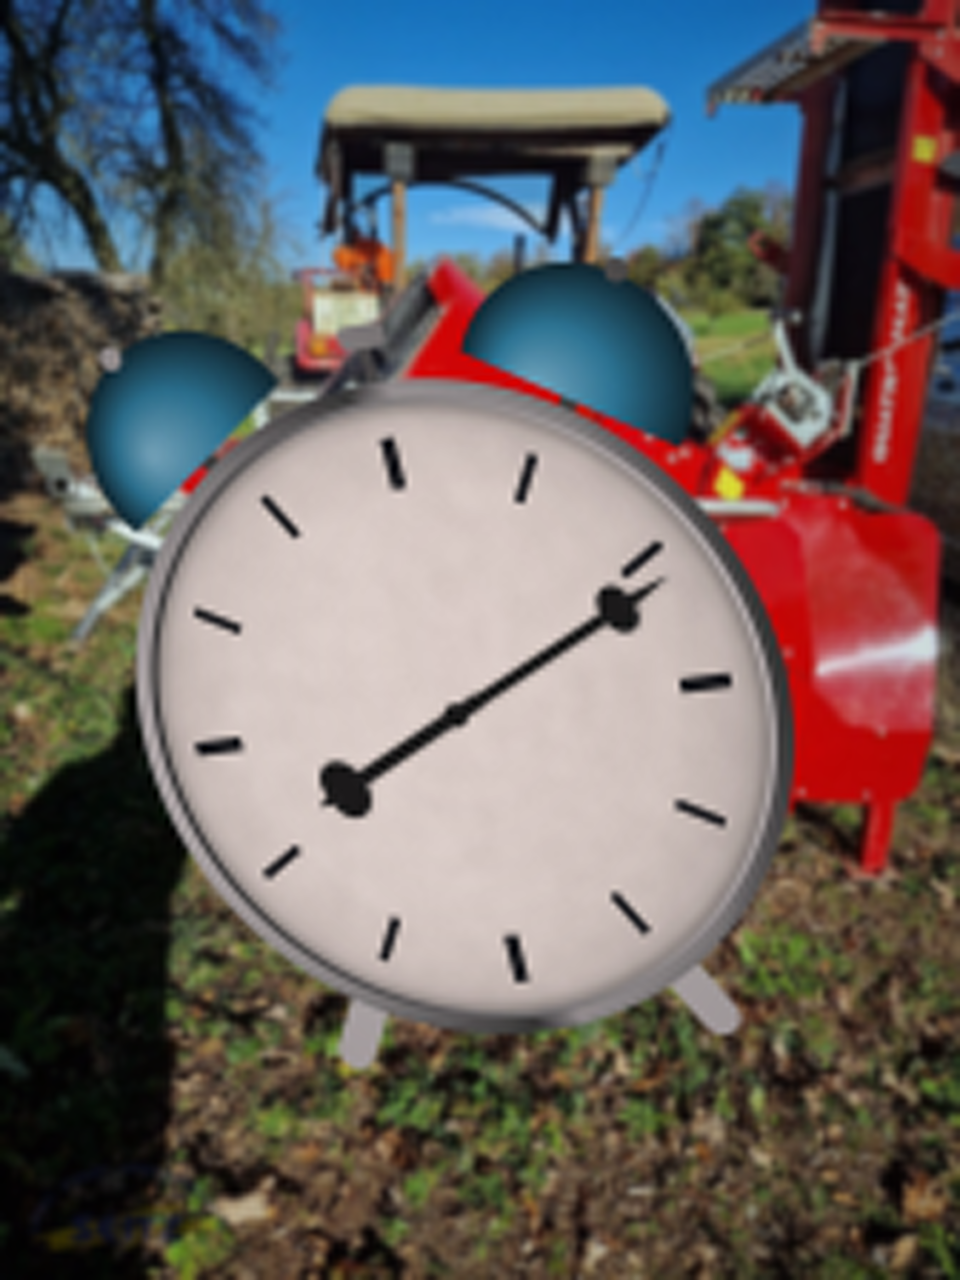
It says 8 h 11 min
